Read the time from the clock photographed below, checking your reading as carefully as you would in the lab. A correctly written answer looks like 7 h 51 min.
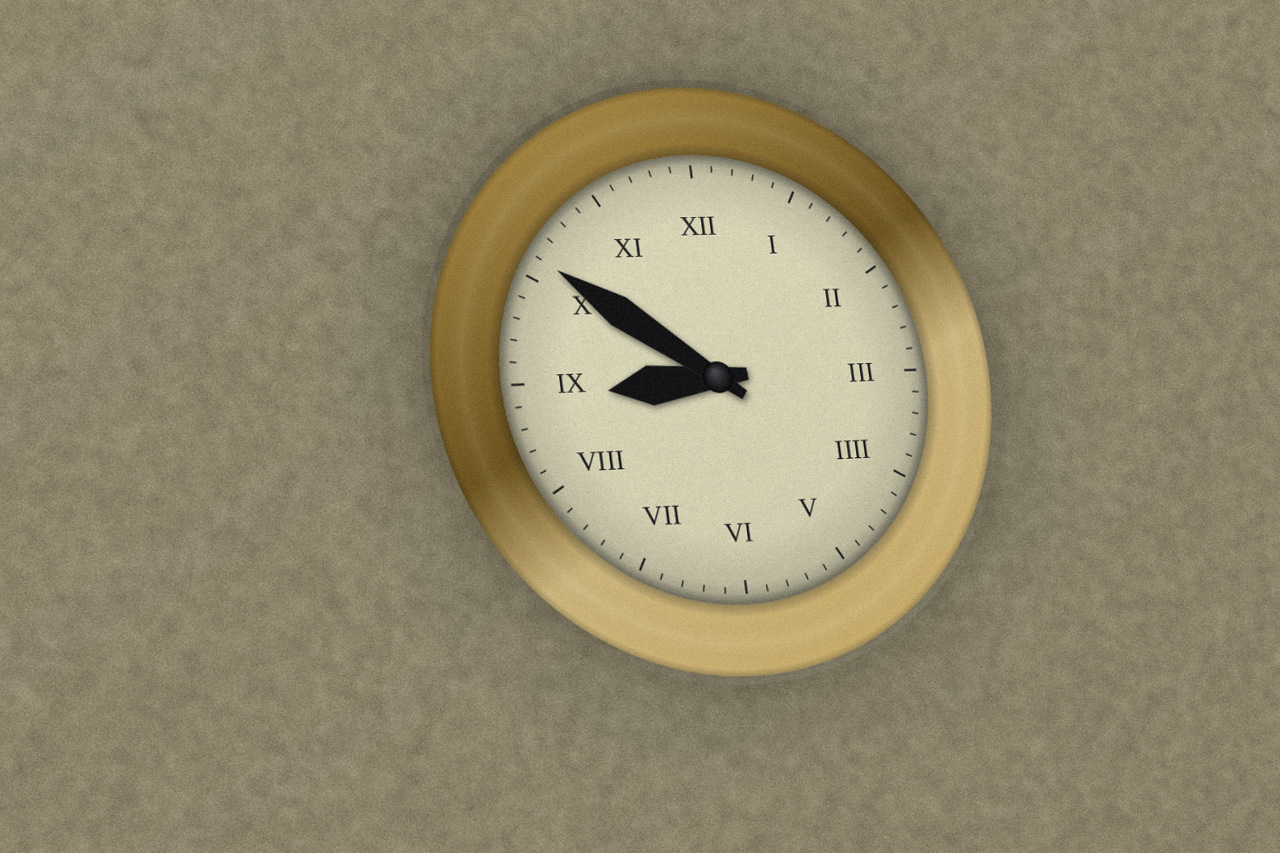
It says 8 h 51 min
